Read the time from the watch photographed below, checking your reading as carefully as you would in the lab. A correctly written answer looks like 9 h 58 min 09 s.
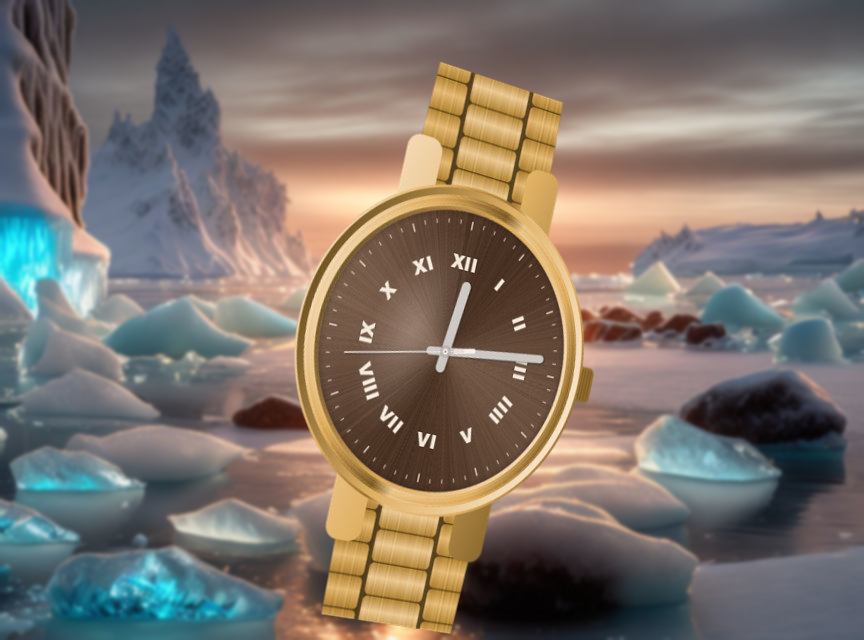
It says 12 h 13 min 43 s
